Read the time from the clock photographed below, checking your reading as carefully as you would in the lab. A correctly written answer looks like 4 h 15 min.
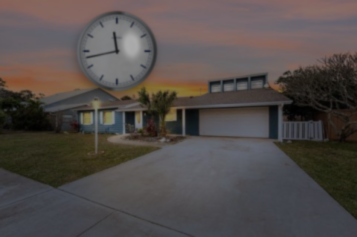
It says 11 h 43 min
